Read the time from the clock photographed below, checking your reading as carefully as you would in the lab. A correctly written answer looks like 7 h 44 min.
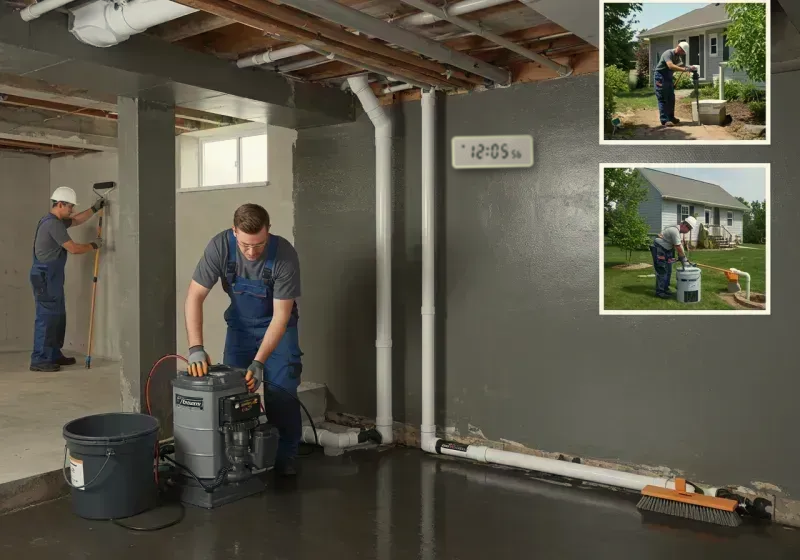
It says 12 h 05 min
